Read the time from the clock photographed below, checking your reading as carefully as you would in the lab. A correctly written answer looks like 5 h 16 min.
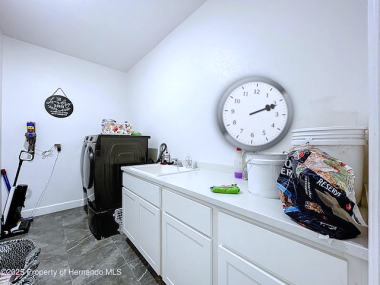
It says 2 h 11 min
